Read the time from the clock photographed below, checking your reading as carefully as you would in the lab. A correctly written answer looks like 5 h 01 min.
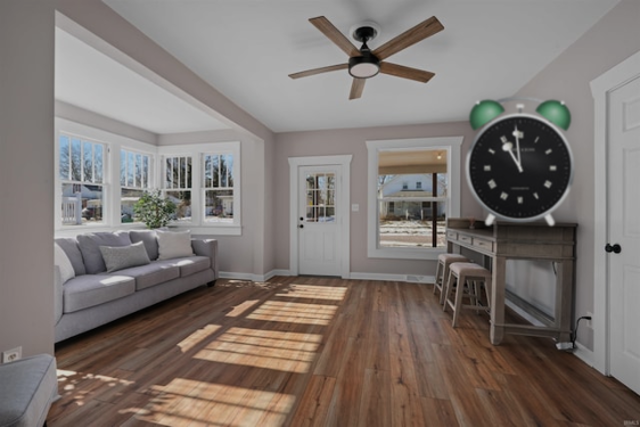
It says 10 h 59 min
